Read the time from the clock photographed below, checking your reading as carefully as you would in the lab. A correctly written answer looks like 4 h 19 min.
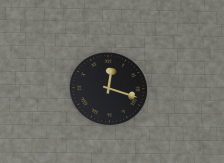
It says 12 h 18 min
